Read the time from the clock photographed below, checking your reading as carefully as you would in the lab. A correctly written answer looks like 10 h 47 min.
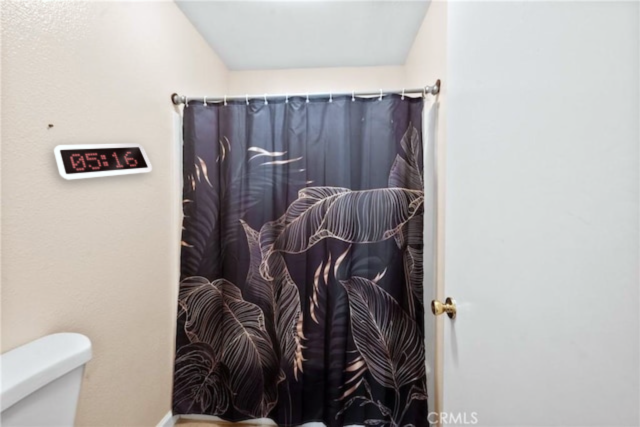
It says 5 h 16 min
